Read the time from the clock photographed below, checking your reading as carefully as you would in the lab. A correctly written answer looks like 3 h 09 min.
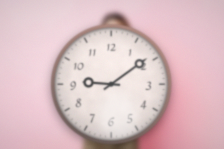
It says 9 h 09 min
